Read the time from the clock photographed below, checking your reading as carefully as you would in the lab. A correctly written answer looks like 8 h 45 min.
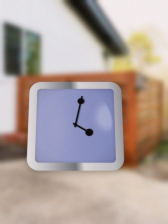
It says 4 h 02 min
